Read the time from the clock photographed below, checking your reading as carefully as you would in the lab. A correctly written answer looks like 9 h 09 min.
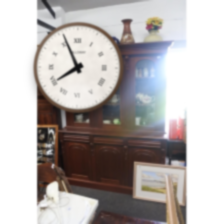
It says 7 h 56 min
